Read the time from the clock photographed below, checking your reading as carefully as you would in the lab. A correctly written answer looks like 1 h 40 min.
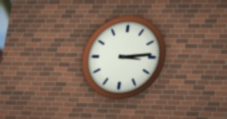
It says 3 h 14 min
